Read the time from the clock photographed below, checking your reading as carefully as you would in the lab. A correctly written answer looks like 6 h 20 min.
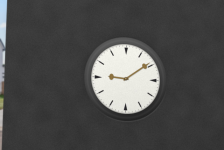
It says 9 h 09 min
